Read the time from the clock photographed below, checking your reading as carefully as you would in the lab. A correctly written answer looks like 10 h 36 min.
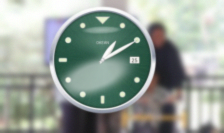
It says 1 h 10 min
